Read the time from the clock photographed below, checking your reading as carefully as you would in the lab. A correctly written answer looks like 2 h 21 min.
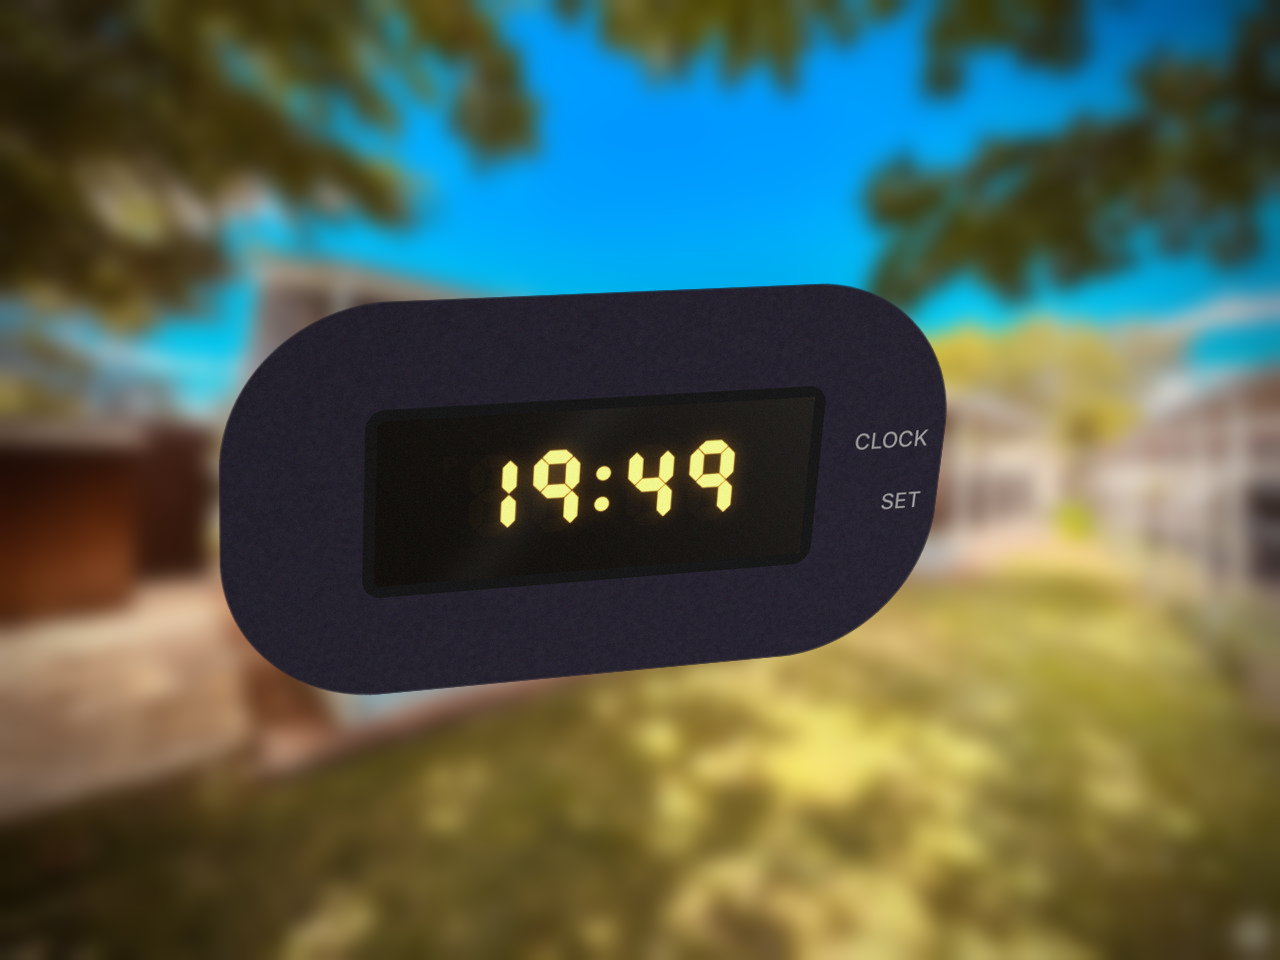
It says 19 h 49 min
